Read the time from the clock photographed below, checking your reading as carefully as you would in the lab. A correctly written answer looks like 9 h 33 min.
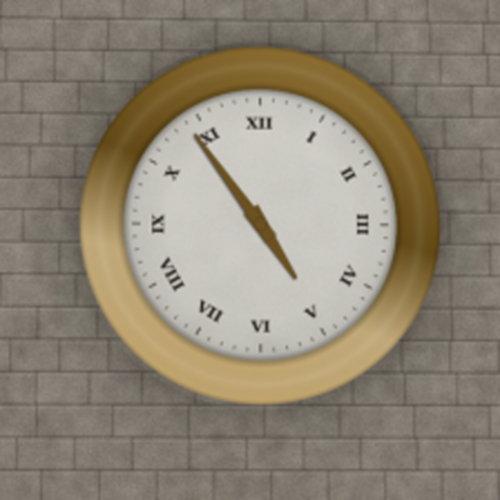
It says 4 h 54 min
